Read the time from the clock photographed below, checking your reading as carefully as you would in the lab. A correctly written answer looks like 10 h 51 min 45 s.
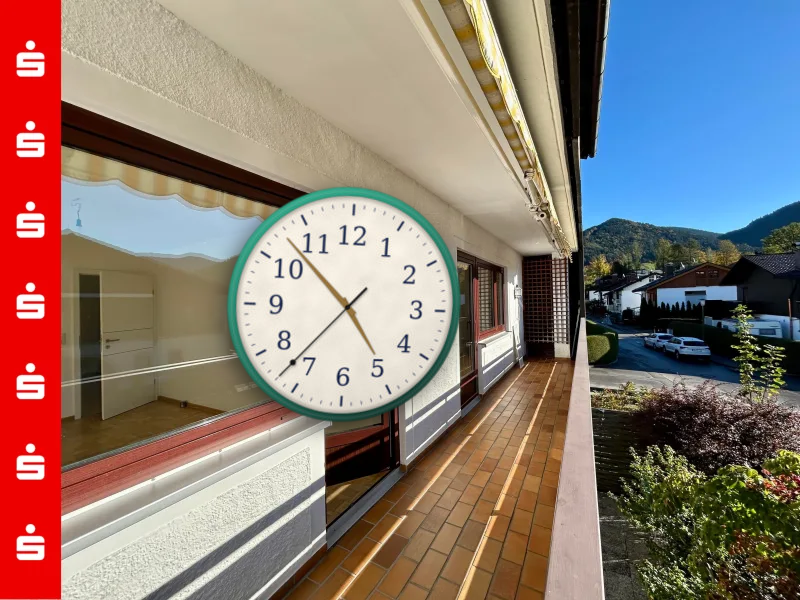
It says 4 h 52 min 37 s
